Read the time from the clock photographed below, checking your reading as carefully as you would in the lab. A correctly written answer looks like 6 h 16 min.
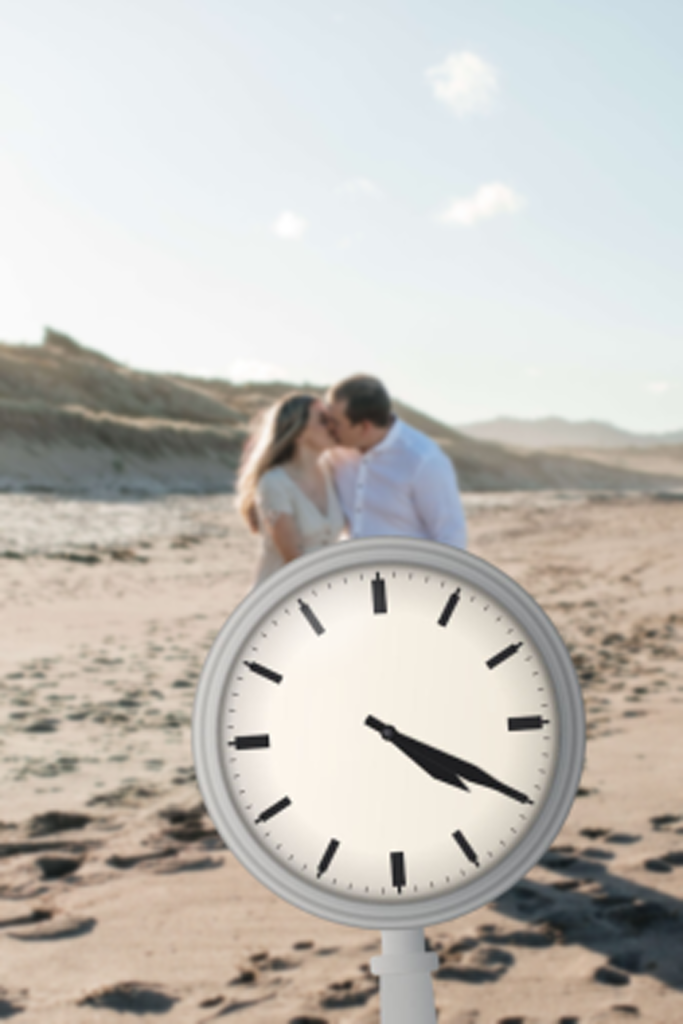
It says 4 h 20 min
